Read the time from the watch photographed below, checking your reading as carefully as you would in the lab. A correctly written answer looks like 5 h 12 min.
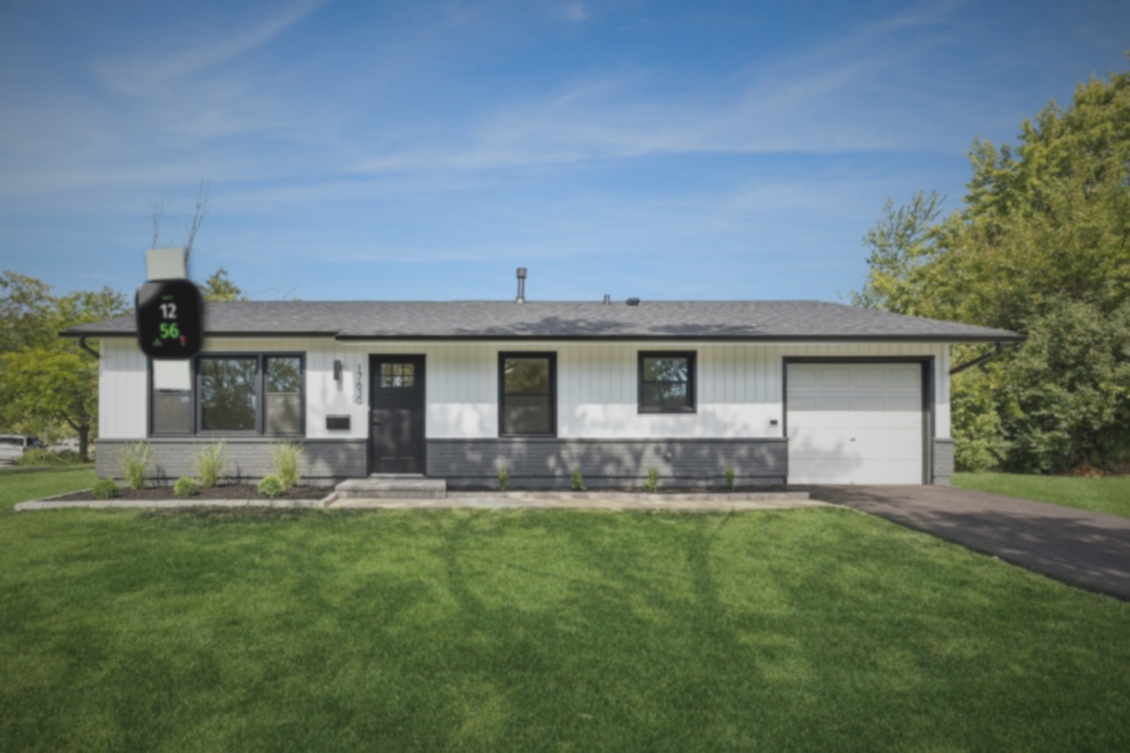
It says 12 h 56 min
